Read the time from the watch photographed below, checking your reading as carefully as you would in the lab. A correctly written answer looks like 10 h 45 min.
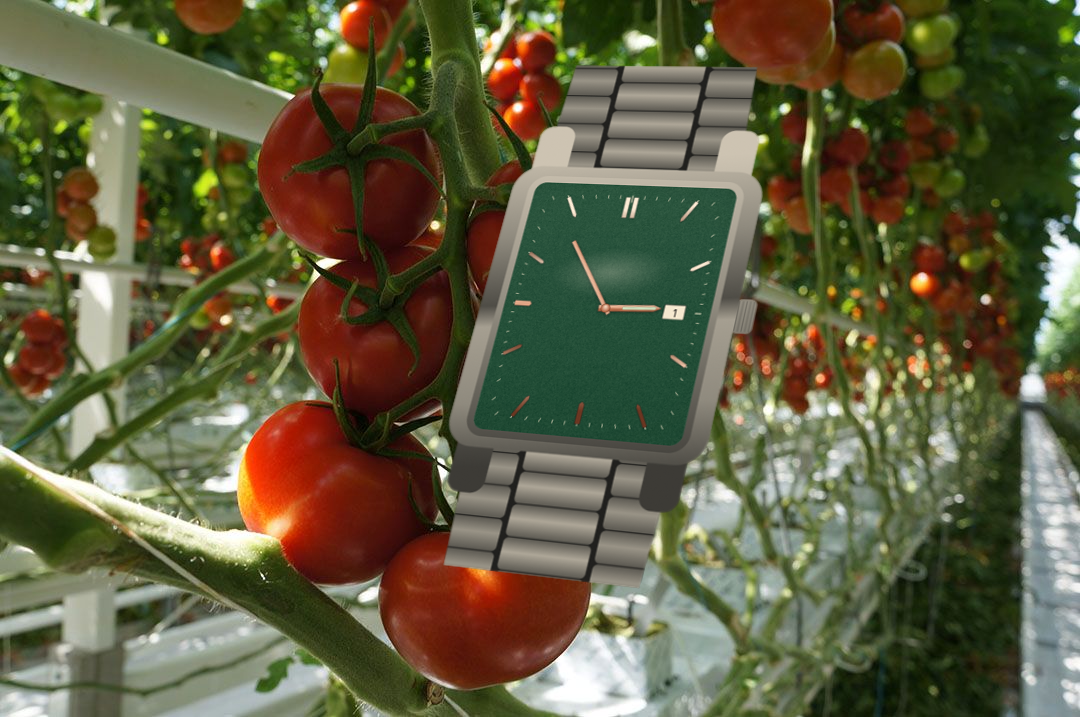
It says 2 h 54 min
